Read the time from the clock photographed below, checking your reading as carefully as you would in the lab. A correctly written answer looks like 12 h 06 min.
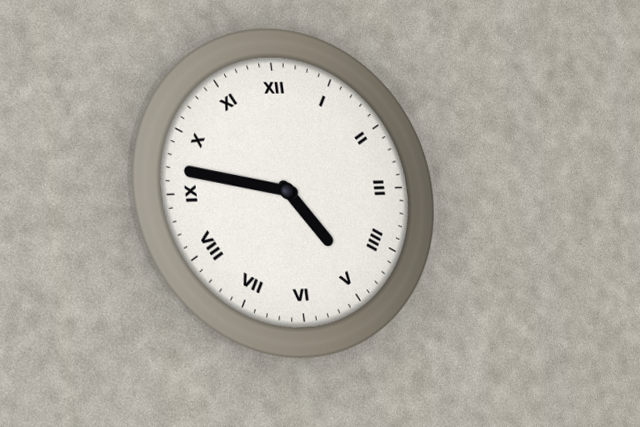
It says 4 h 47 min
